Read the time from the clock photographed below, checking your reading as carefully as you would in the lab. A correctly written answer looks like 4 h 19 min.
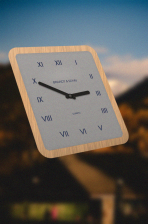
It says 2 h 50 min
